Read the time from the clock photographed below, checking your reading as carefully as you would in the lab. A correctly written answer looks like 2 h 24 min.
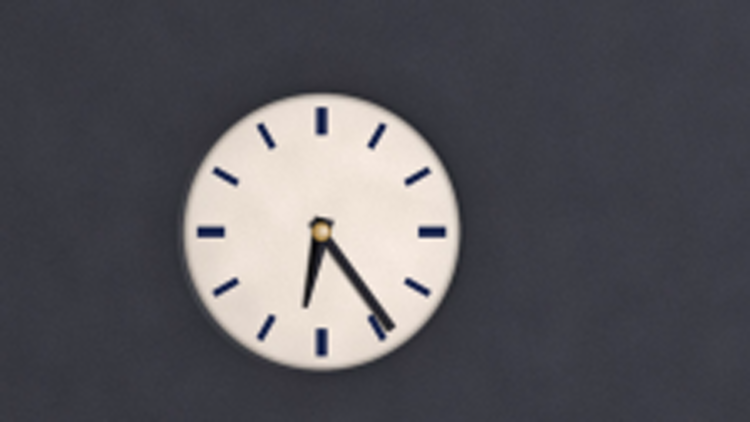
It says 6 h 24 min
